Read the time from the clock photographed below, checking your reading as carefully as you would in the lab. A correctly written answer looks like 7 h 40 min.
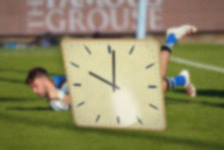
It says 10 h 01 min
